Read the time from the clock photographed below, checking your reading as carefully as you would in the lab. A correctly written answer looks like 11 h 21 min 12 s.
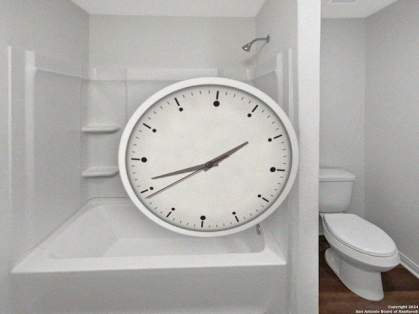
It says 1 h 41 min 39 s
